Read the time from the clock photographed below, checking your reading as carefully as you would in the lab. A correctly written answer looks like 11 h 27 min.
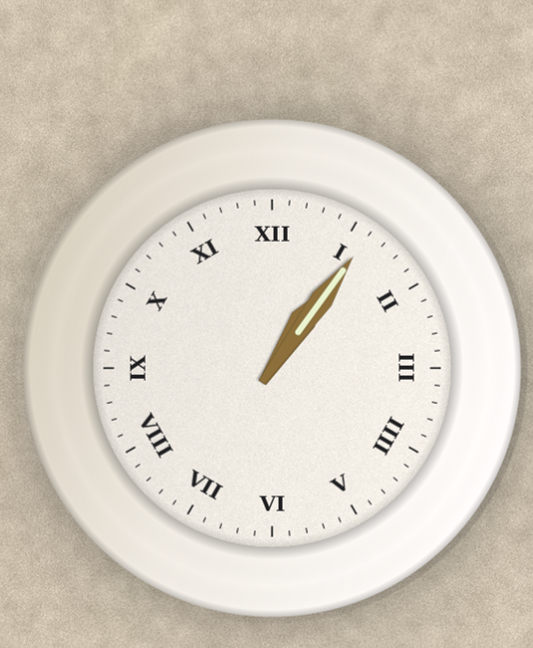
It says 1 h 06 min
